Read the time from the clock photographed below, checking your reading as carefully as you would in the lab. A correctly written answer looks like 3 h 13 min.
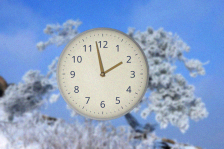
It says 1 h 58 min
